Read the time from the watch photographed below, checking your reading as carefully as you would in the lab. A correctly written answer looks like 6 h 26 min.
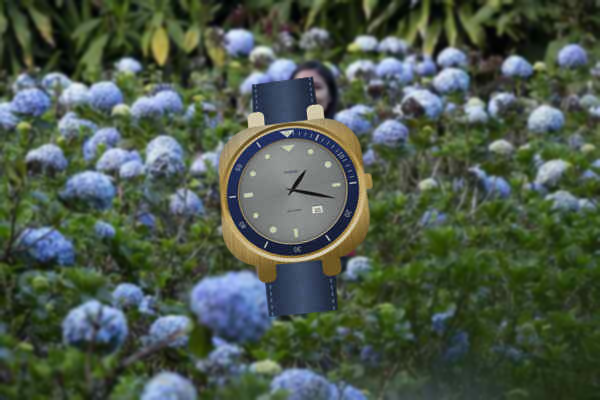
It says 1 h 18 min
